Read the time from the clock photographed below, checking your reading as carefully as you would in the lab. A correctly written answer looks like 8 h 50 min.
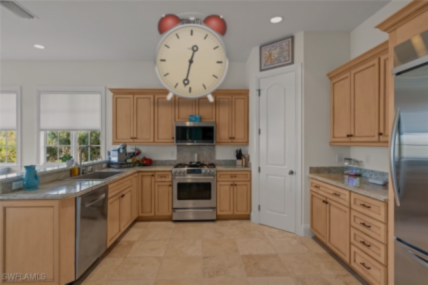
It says 12 h 32 min
